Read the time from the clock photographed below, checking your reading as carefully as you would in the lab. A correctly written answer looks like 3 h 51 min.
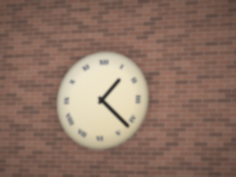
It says 1 h 22 min
